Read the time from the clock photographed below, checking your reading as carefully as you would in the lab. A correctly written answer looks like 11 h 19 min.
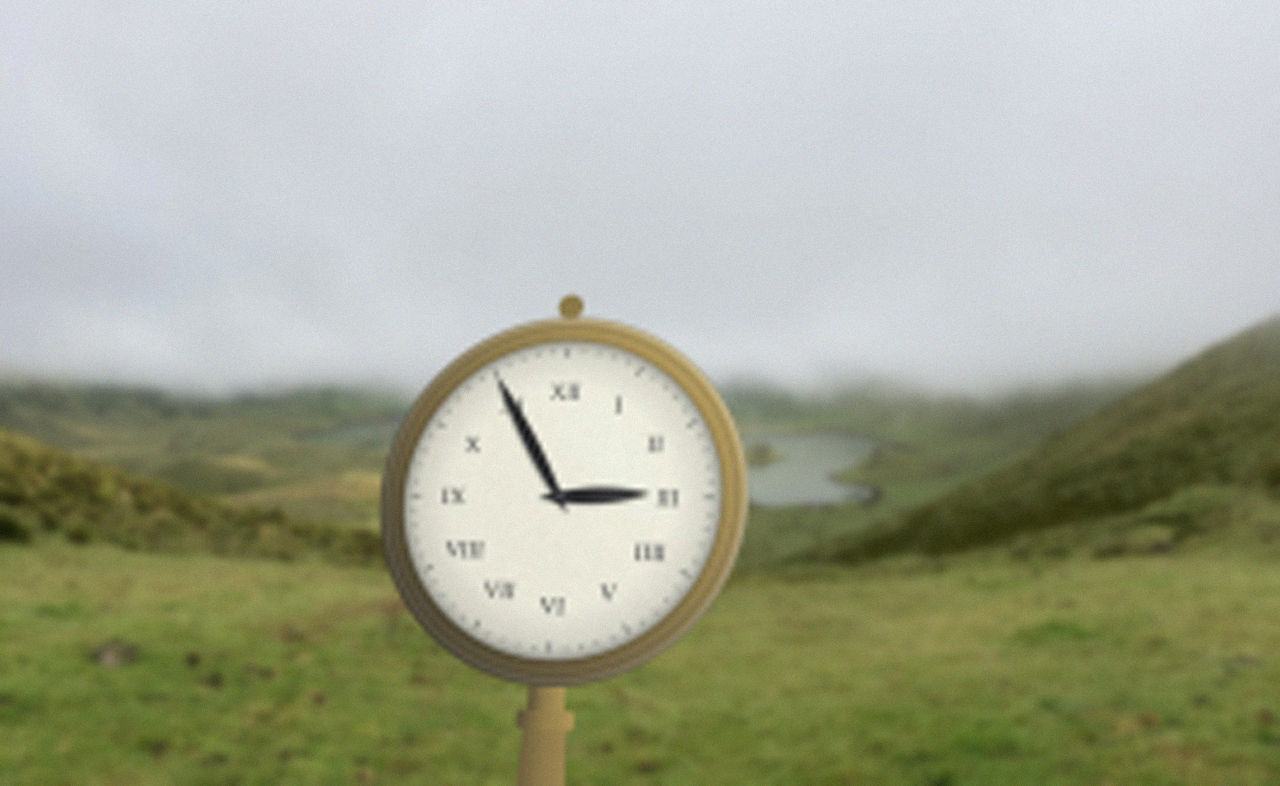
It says 2 h 55 min
